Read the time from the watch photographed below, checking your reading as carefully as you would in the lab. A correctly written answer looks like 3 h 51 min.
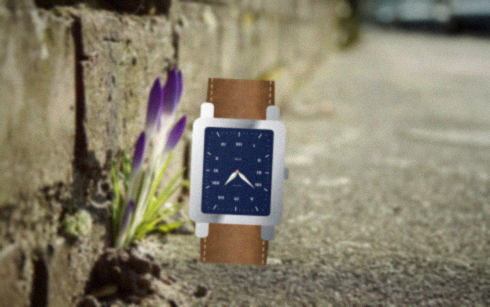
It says 7 h 22 min
